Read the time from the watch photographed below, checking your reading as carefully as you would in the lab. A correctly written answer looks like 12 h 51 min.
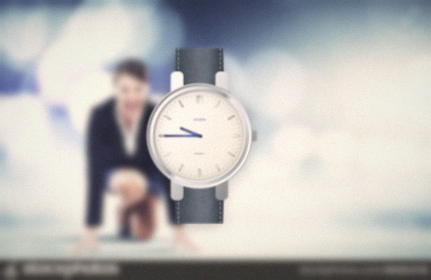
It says 9 h 45 min
